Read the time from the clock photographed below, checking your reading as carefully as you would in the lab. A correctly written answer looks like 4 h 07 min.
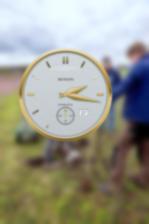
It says 2 h 17 min
